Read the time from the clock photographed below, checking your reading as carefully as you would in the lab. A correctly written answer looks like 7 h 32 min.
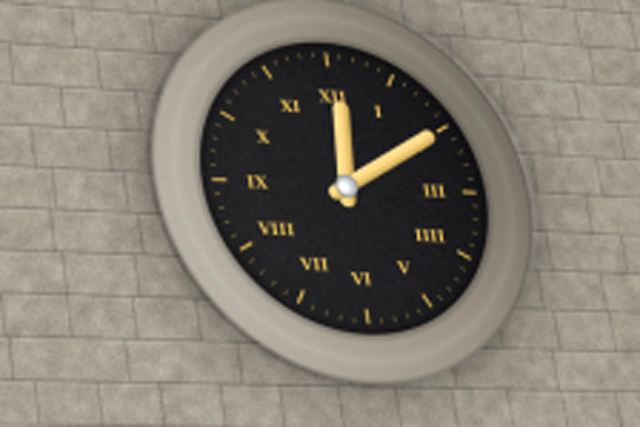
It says 12 h 10 min
